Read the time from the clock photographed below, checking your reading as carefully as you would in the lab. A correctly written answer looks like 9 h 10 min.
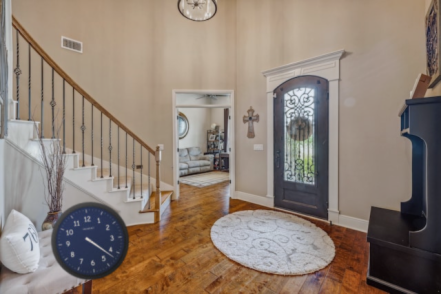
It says 4 h 22 min
